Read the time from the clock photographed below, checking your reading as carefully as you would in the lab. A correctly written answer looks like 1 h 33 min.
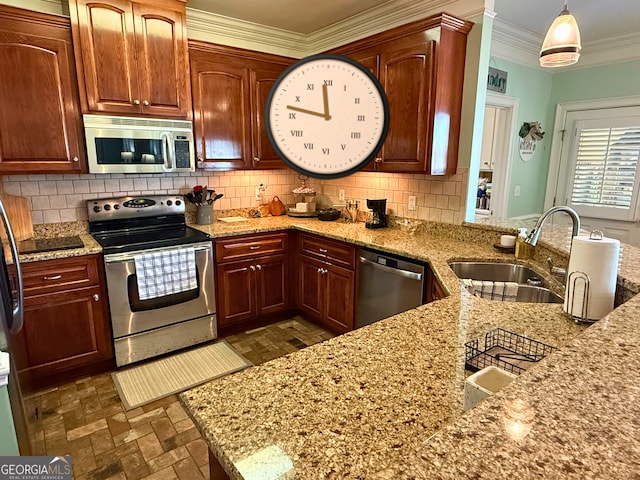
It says 11 h 47 min
